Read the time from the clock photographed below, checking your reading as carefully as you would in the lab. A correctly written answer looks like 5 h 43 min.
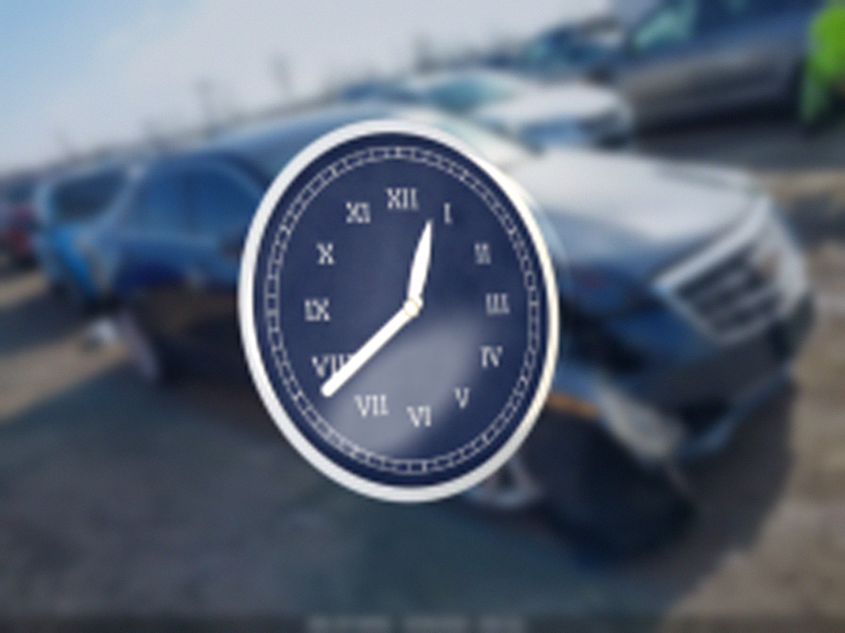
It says 12 h 39 min
